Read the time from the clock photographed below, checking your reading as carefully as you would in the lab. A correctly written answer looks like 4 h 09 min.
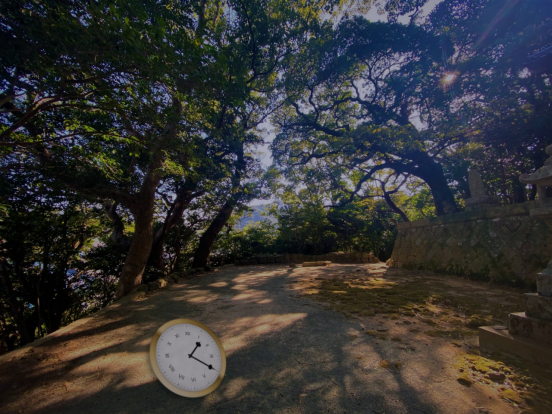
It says 1 h 20 min
